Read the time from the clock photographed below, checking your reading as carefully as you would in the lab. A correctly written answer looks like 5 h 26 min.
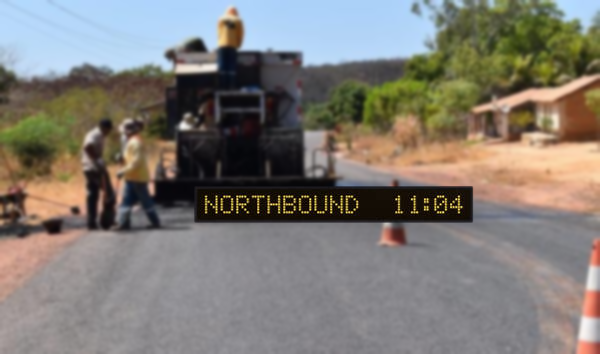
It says 11 h 04 min
